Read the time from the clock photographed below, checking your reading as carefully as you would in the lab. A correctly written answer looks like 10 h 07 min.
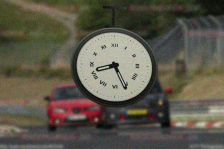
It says 8 h 26 min
